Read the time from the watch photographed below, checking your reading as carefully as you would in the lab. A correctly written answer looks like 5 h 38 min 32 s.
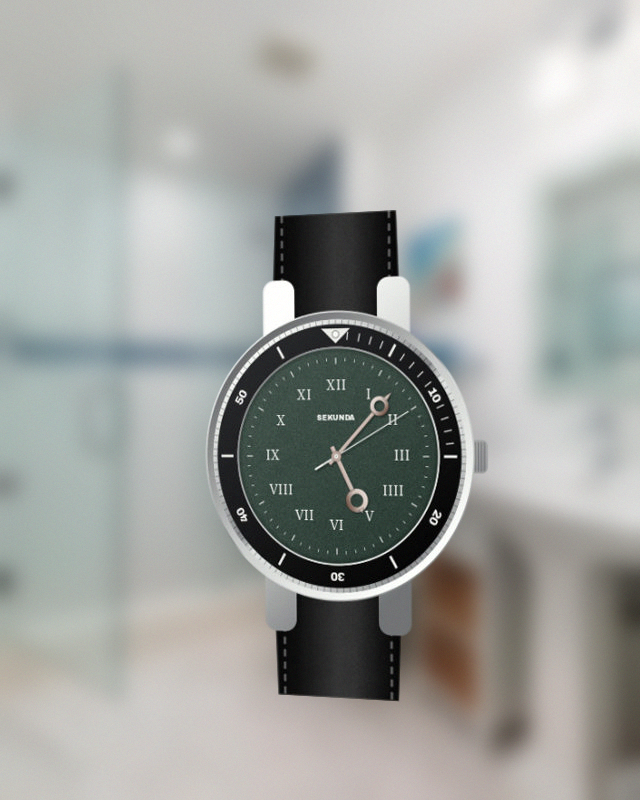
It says 5 h 07 min 10 s
